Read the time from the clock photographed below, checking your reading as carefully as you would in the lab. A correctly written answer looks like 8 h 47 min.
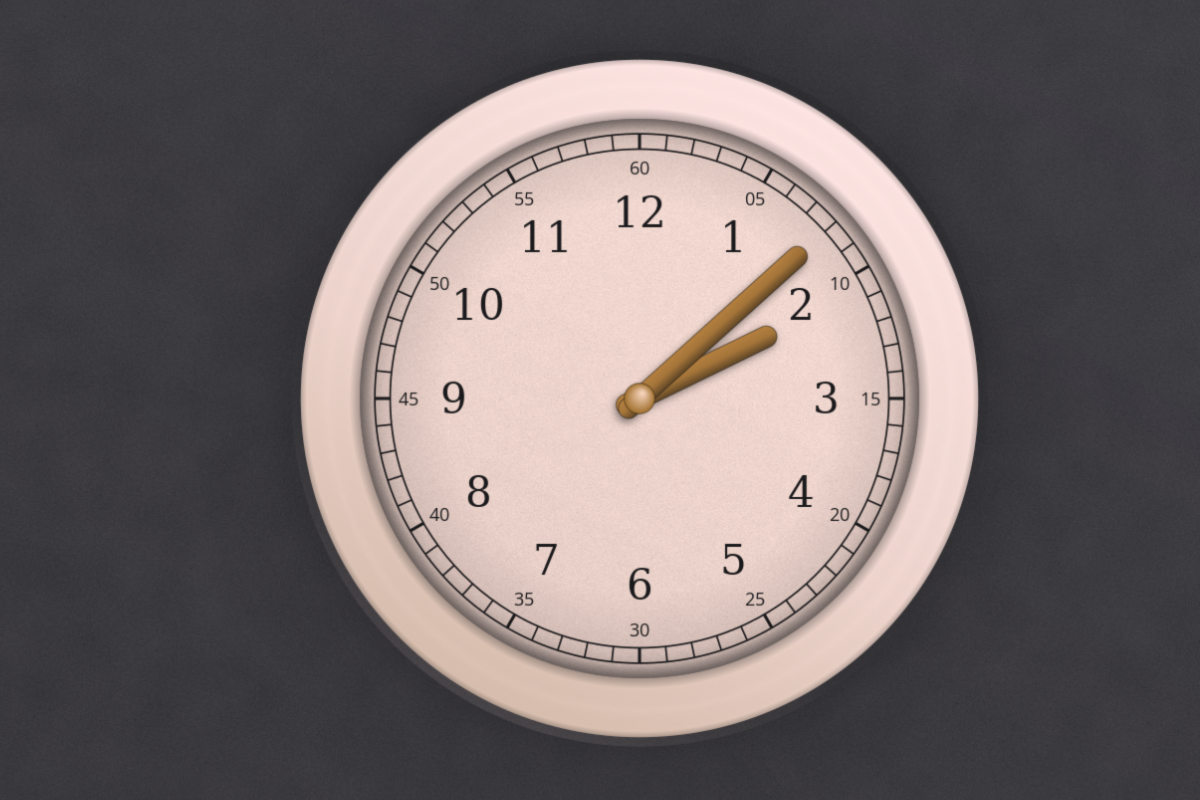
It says 2 h 08 min
